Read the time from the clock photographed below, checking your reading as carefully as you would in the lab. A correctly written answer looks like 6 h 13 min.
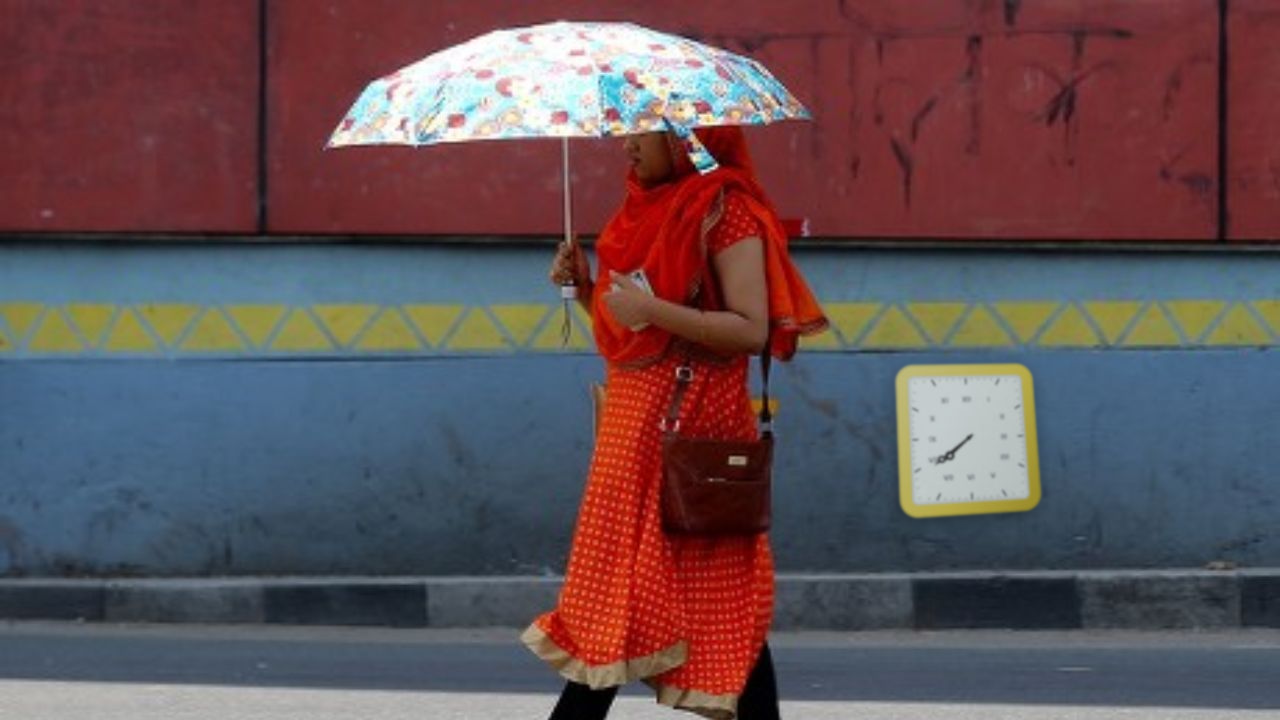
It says 7 h 39 min
